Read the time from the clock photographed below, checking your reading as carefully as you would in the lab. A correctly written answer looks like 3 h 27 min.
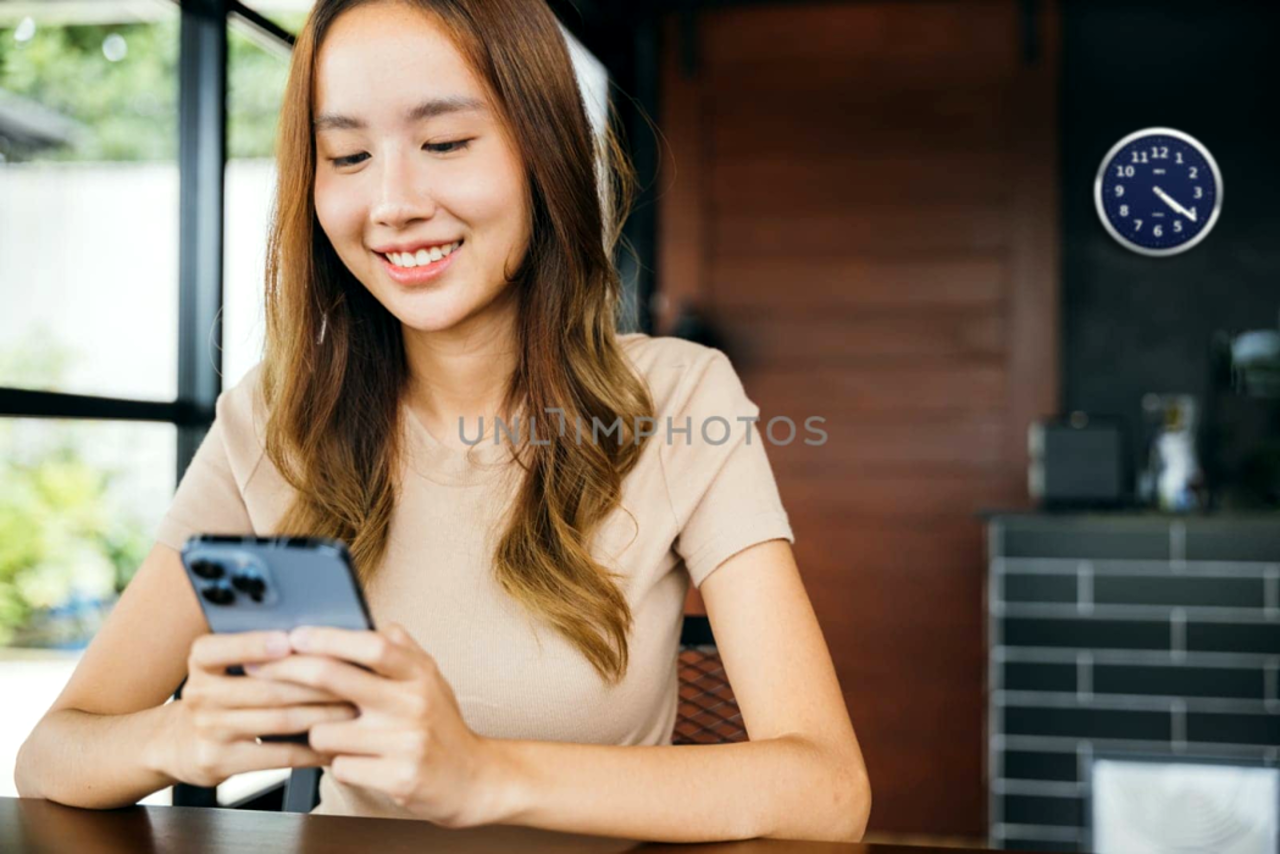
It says 4 h 21 min
